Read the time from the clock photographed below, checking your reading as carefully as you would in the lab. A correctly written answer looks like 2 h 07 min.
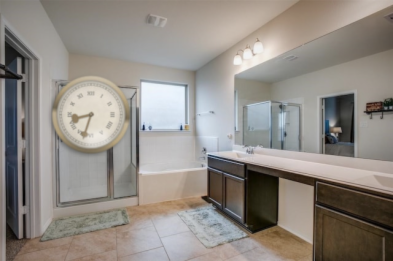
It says 8 h 33 min
